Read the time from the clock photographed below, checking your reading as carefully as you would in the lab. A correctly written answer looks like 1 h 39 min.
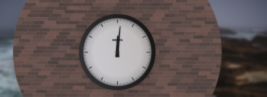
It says 12 h 01 min
